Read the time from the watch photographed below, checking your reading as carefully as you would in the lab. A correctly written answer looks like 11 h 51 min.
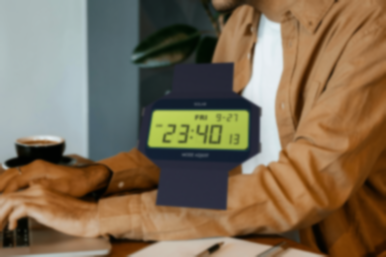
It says 23 h 40 min
